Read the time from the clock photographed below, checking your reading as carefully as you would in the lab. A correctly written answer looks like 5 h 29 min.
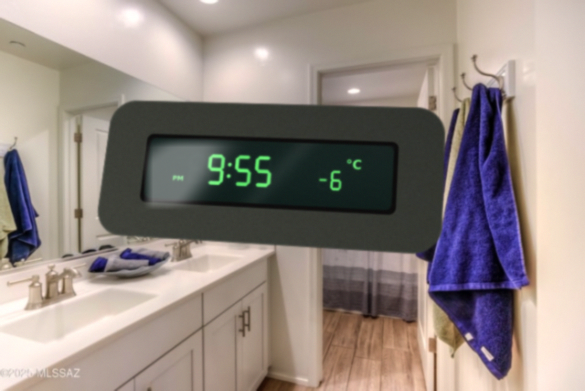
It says 9 h 55 min
